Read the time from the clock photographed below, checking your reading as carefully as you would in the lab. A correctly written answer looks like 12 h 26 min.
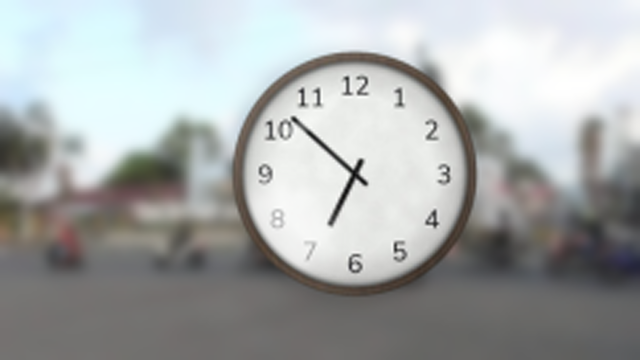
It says 6 h 52 min
